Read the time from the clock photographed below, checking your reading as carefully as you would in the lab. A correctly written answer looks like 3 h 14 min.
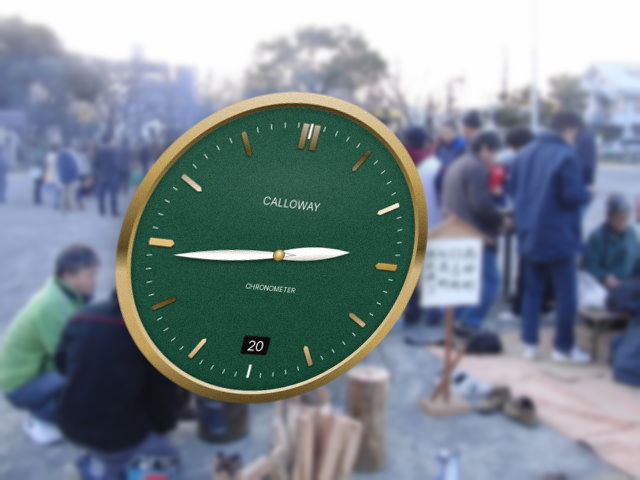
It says 2 h 44 min
